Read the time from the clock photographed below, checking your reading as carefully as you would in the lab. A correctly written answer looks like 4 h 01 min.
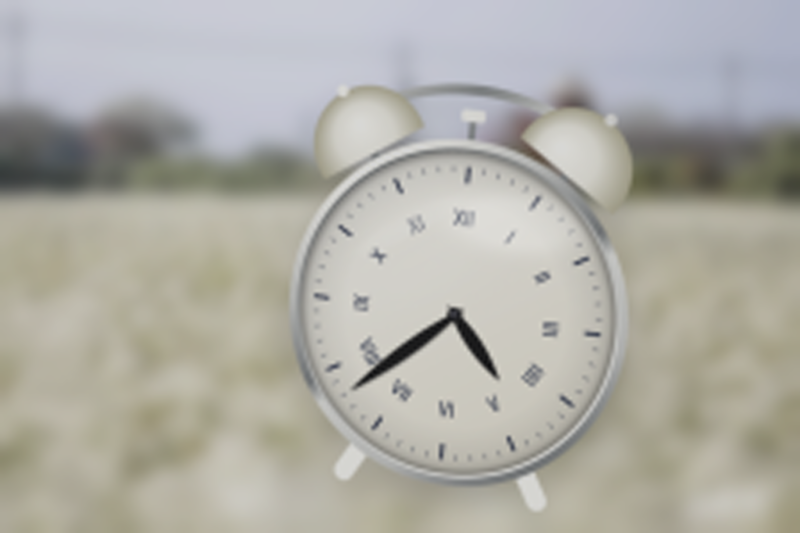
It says 4 h 38 min
